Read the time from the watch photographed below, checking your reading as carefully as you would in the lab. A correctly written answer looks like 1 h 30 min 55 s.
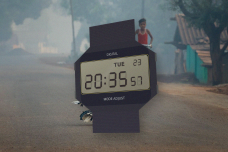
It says 20 h 35 min 57 s
